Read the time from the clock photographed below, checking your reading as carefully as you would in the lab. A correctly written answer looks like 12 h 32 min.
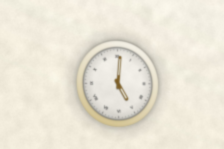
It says 5 h 01 min
